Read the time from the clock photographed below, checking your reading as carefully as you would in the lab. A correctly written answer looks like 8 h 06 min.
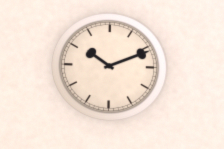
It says 10 h 11 min
